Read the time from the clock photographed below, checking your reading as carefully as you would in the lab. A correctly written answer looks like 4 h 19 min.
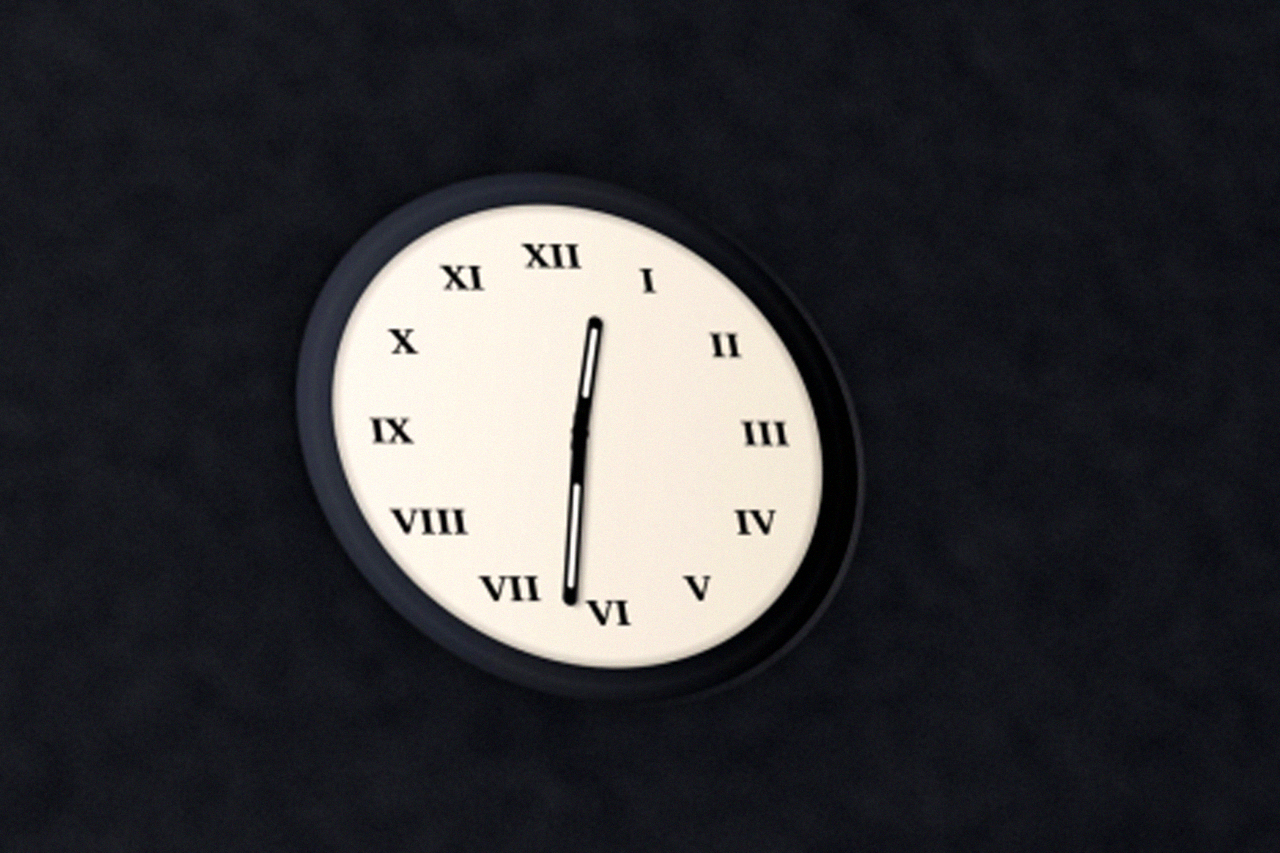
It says 12 h 32 min
